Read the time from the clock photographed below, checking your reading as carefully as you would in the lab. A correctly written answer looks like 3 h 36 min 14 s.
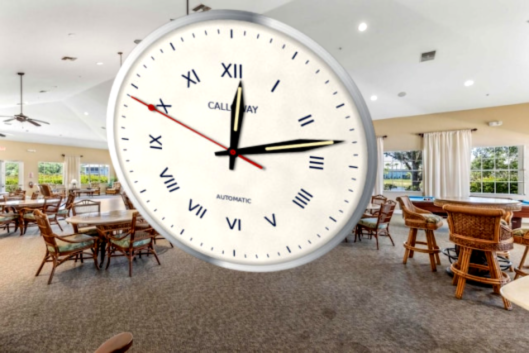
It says 12 h 12 min 49 s
